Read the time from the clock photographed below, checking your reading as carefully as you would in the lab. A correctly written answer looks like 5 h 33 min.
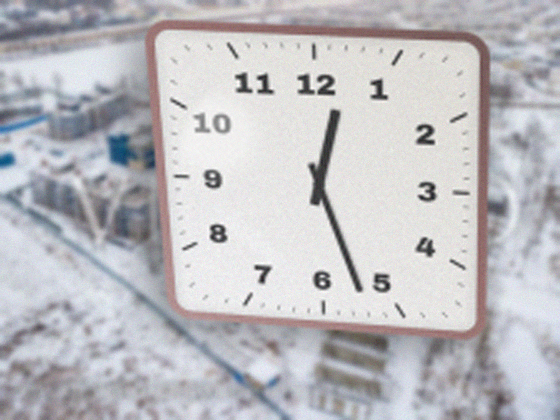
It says 12 h 27 min
